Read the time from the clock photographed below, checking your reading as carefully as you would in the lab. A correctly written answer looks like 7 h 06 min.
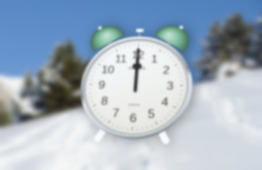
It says 12 h 00 min
